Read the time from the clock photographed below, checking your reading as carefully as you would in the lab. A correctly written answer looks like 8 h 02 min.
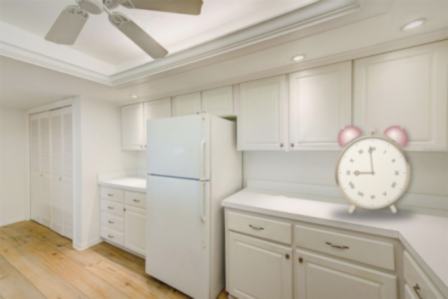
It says 8 h 59 min
